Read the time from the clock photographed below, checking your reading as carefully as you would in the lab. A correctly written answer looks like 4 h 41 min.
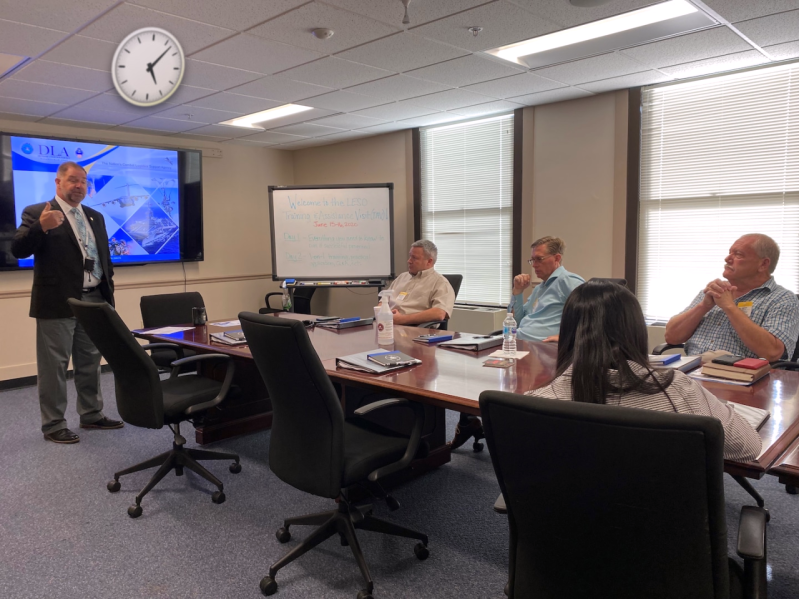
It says 5 h 07 min
